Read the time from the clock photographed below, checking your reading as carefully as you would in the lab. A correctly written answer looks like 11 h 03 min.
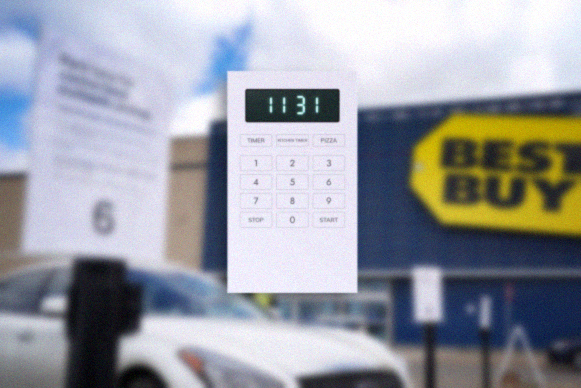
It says 11 h 31 min
